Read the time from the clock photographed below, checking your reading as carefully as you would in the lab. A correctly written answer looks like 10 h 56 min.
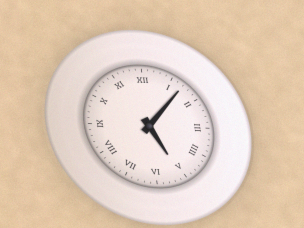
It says 5 h 07 min
